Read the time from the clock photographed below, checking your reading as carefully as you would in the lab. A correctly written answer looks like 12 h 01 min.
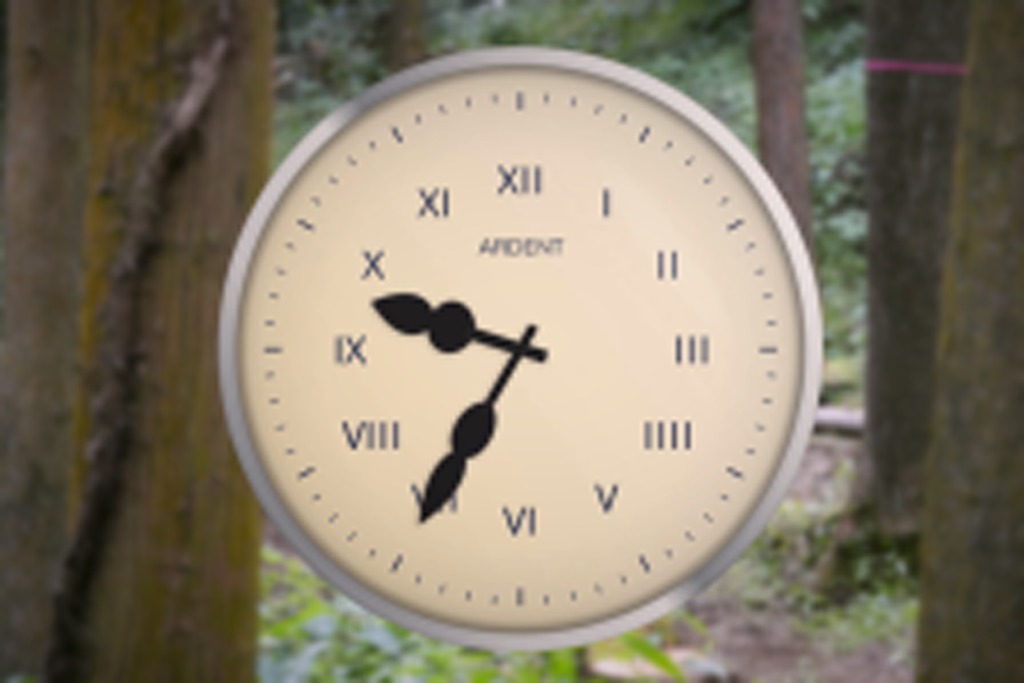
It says 9 h 35 min
